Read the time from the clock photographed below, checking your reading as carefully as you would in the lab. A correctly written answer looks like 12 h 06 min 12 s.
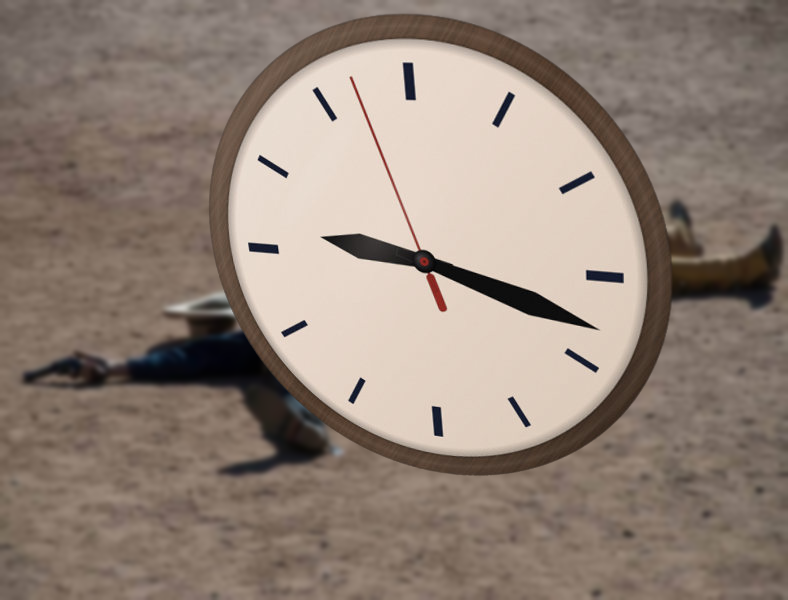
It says 9 h 17 min 57 s
